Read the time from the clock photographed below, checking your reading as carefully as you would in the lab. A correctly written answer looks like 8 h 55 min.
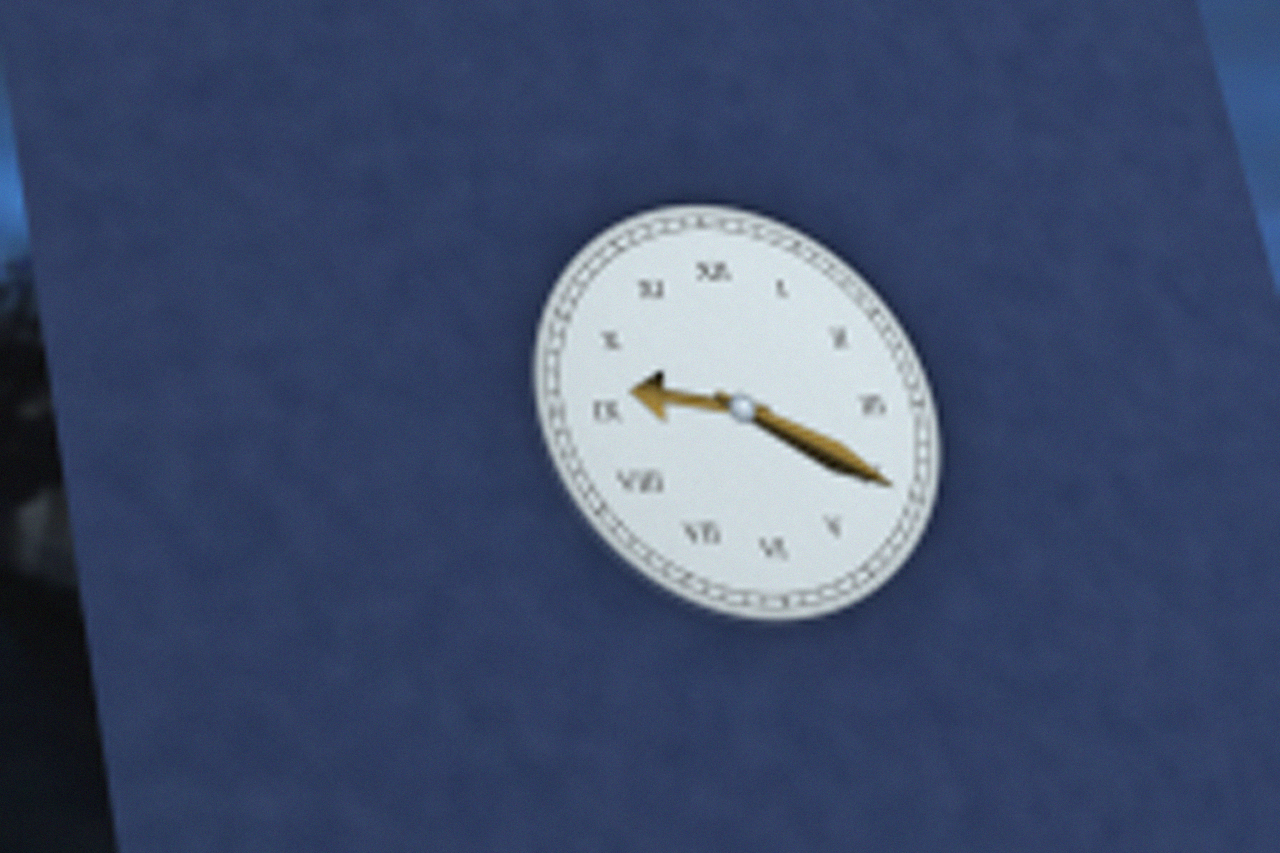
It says 9 h 20 min
